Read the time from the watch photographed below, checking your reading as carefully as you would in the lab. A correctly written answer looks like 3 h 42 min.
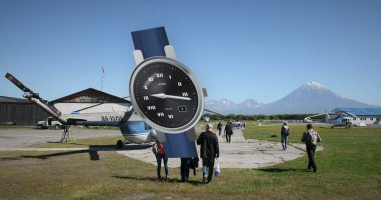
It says 9 h 17 min
